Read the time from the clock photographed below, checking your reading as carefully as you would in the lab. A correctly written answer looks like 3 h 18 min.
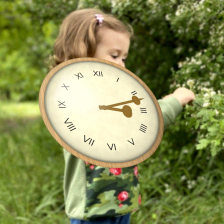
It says 3 h 12 min
